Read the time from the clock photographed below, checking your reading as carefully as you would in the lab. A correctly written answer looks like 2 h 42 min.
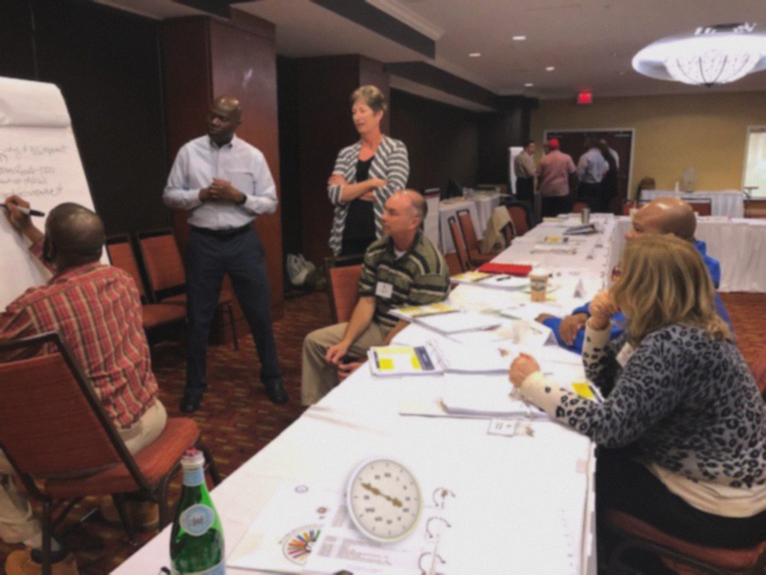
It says 3 h 49 min
